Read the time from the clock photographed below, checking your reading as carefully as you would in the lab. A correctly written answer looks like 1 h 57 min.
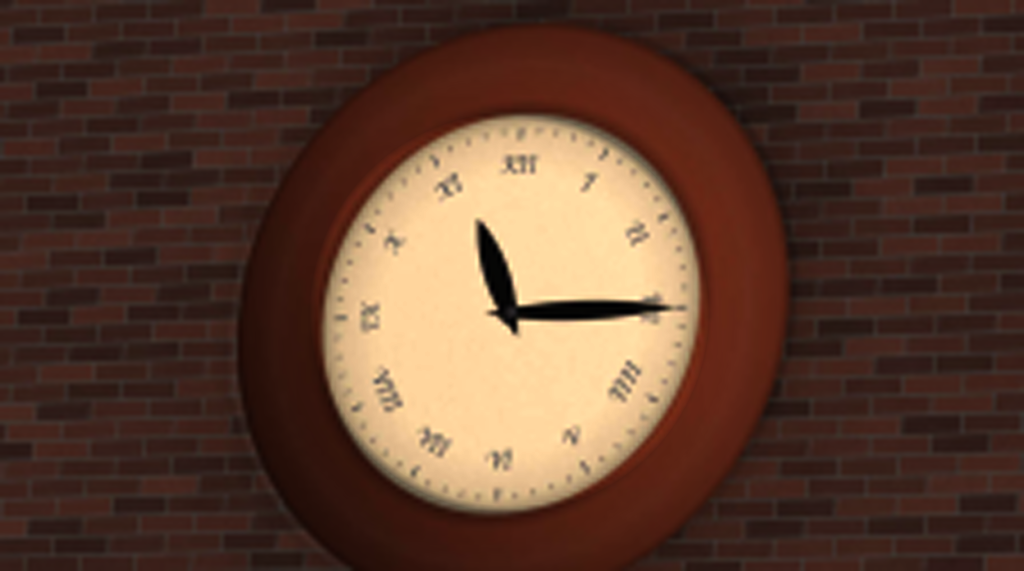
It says 11 h 15 min
